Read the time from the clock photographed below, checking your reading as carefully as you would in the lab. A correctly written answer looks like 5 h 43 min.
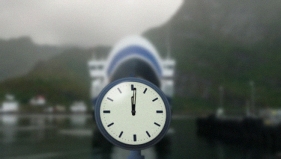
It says 12 h 01 min
